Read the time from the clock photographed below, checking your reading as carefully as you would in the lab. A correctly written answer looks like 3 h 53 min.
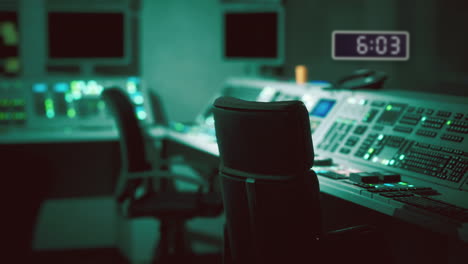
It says 6 h 03 min
